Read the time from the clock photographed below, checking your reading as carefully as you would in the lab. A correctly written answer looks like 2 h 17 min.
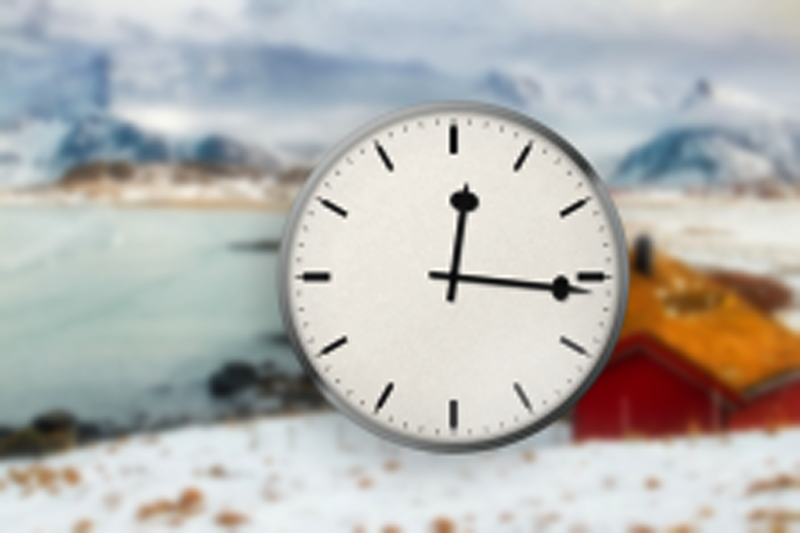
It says 12 h 16 min
